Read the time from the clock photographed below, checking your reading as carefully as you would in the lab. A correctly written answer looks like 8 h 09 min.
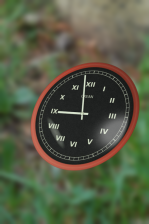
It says 8 h 58 min
